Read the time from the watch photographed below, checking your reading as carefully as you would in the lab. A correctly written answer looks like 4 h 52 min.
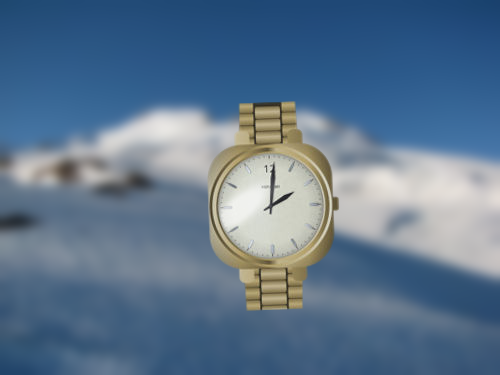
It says 2 h 01 min
